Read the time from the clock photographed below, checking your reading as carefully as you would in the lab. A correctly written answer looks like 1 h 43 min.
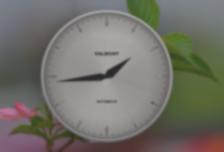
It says 1 h 44 min
